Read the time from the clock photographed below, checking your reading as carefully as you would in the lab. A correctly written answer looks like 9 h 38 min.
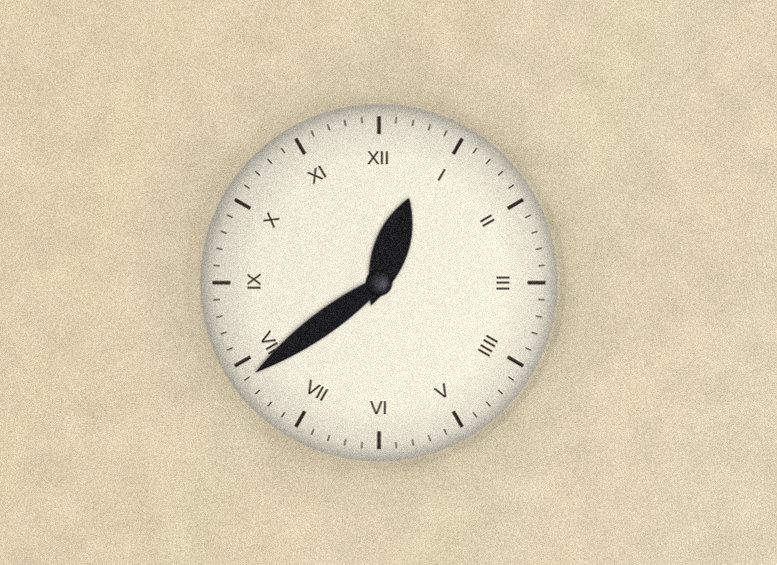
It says 12 h 39 min
